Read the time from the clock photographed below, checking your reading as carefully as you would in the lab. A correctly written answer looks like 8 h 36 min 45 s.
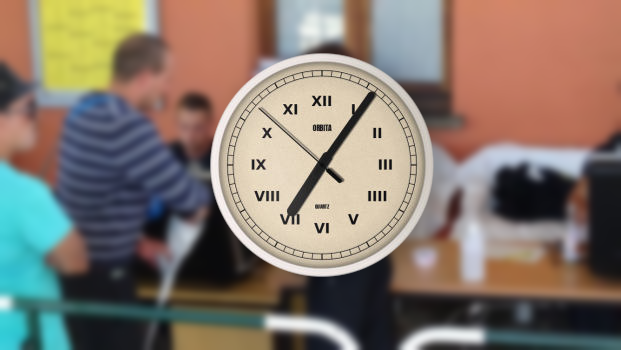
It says 7 h 05 min 52 s
